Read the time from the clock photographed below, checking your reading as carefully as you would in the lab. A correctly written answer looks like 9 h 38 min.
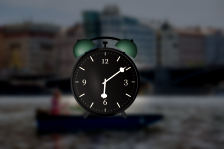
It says 6 h 09 min
